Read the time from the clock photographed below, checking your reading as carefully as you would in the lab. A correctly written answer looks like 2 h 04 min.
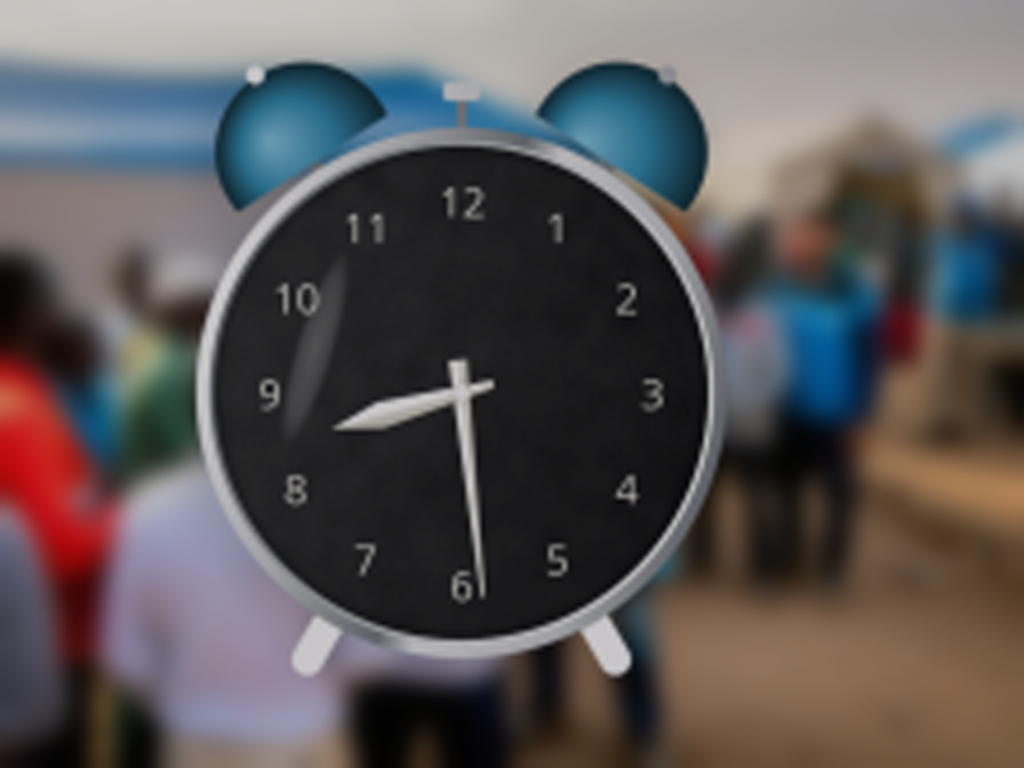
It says 8 h 29 min
